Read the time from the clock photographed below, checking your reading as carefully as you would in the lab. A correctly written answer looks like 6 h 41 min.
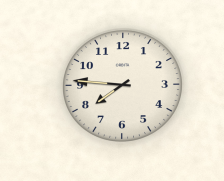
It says 7 h 46 min
